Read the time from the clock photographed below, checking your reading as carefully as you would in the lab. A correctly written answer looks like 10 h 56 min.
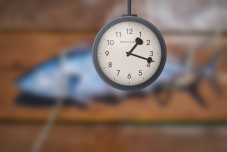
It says 1 h 18 min
